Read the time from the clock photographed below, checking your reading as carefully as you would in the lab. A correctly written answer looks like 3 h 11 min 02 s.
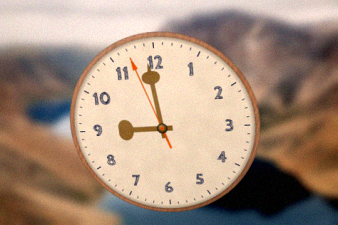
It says 8 h 58 min 57 s
